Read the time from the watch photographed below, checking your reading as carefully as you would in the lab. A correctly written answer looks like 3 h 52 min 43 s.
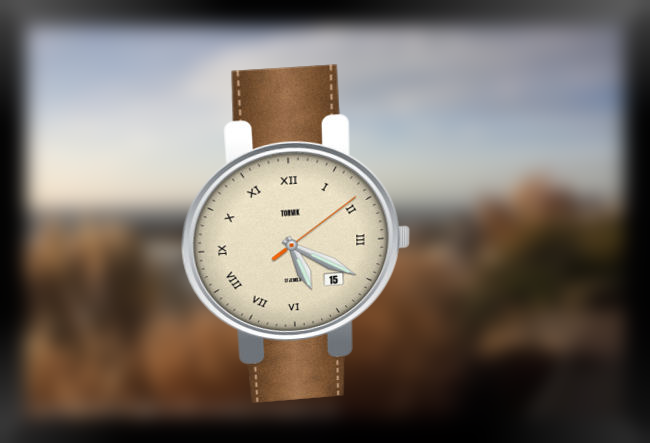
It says 5 h 20 min 09 s
